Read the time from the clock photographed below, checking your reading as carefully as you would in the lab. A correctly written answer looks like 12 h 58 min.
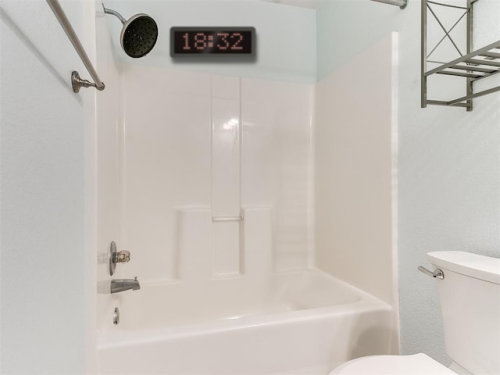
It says 18 h 32 min
